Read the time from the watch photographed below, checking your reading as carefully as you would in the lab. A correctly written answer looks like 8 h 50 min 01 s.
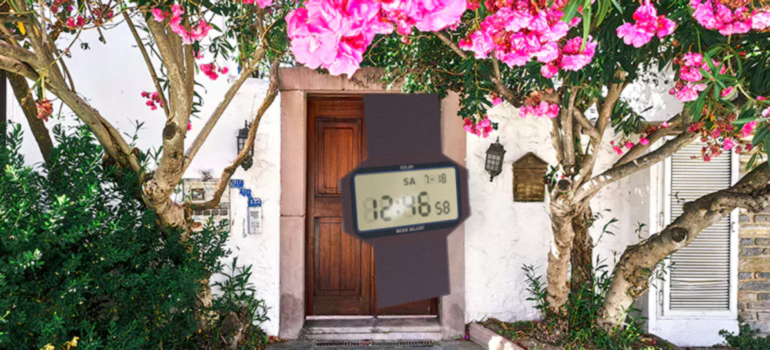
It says 12 h 46 min 58 s
